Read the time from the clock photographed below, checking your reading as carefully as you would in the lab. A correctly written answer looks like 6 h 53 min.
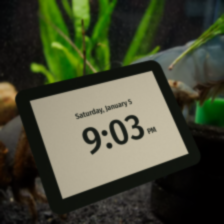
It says 9 h 03 min
